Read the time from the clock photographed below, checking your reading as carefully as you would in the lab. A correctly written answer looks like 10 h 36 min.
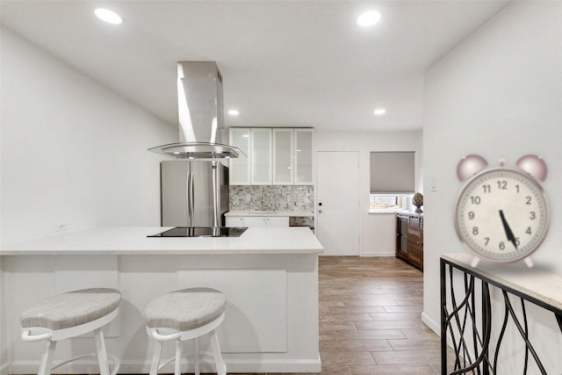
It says 5 h 26 min
